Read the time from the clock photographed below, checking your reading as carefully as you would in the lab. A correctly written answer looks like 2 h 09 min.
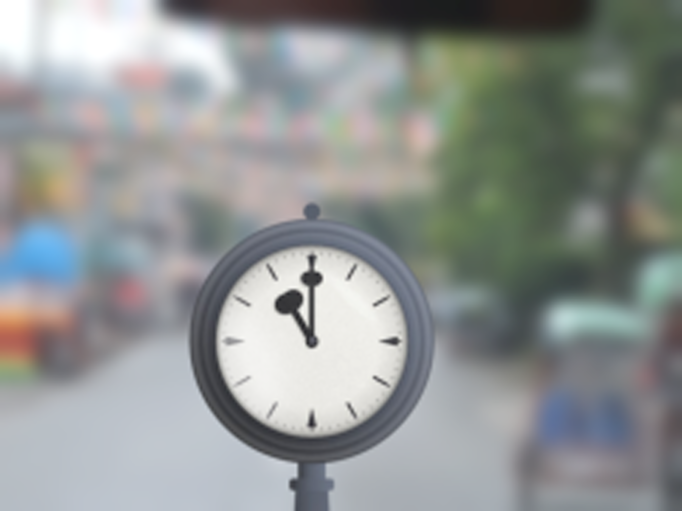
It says 11 h 00 min
